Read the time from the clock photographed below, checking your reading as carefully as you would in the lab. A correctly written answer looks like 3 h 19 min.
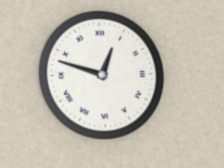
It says 12 h 48 min
